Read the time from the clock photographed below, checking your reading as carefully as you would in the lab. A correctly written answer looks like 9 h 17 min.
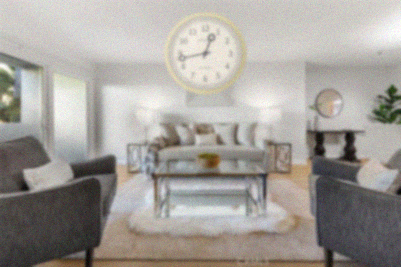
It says 12 h 43 min
